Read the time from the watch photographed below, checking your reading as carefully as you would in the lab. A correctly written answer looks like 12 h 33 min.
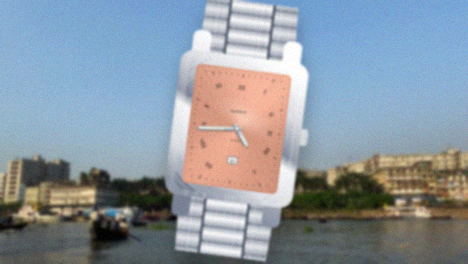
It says 4 h 44 min
